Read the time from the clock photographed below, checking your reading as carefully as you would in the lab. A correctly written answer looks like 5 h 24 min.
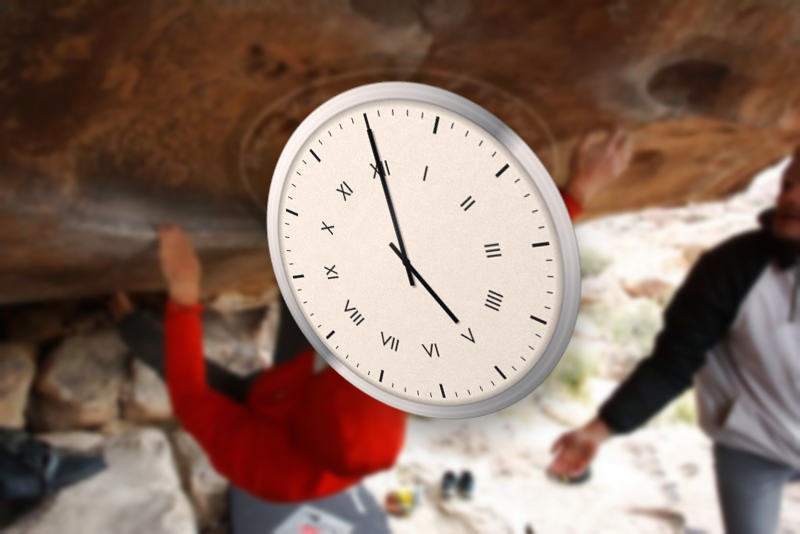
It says 5 h 00 min
